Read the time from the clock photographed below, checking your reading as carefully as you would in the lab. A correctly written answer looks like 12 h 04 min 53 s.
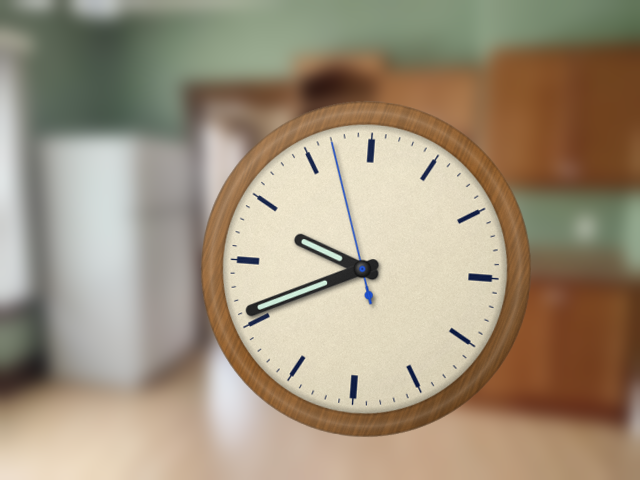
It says 9 h 40 min 57 s
